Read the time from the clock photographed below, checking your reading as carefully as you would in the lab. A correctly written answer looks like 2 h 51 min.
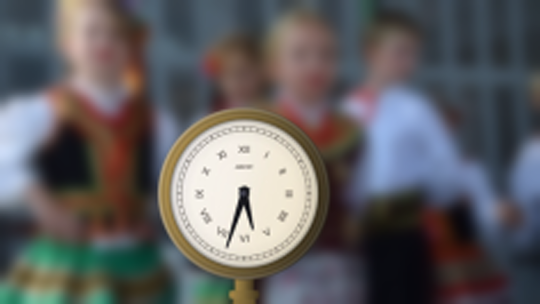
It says 5 h 33 min
